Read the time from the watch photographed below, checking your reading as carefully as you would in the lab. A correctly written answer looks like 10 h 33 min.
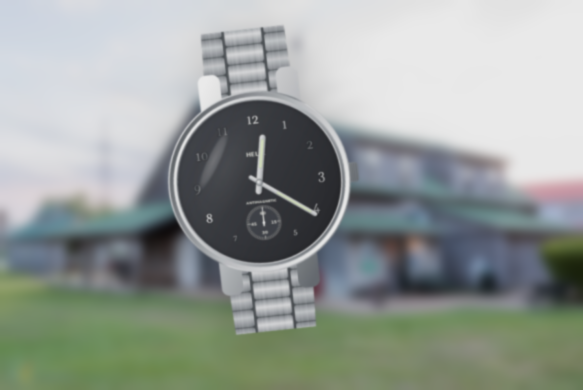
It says 12 h 21 min
